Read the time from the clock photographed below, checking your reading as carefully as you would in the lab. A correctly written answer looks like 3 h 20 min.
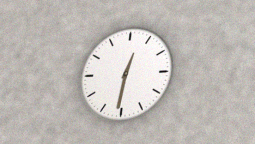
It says 12 h 31 min
